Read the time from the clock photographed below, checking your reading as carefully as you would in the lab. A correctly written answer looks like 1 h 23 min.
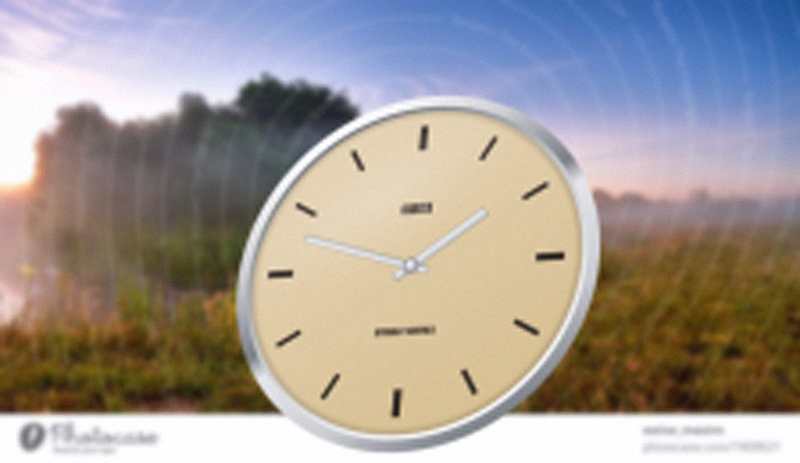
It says 1 h 48 min
